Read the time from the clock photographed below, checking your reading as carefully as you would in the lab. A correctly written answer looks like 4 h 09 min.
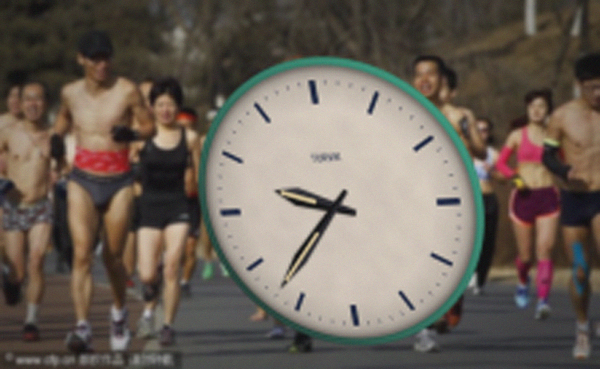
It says 9 h 37 min
